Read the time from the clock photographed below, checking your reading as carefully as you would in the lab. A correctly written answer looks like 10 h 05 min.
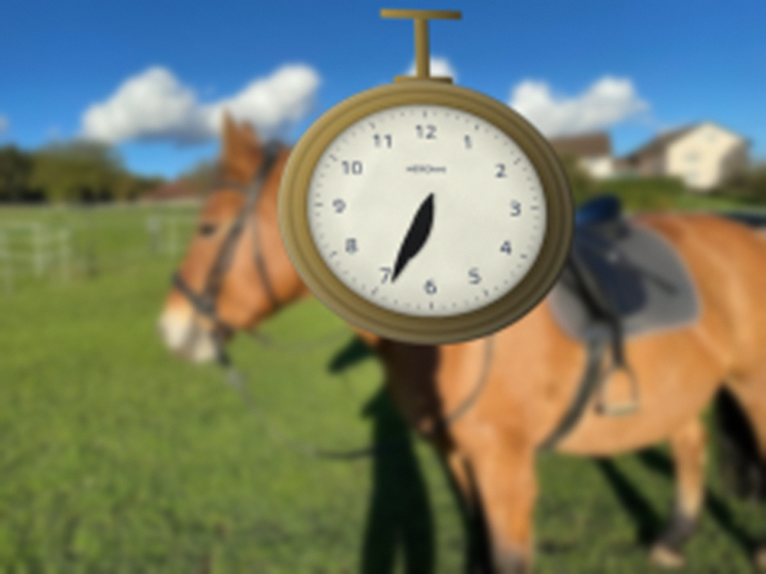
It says 6 h 34 min
